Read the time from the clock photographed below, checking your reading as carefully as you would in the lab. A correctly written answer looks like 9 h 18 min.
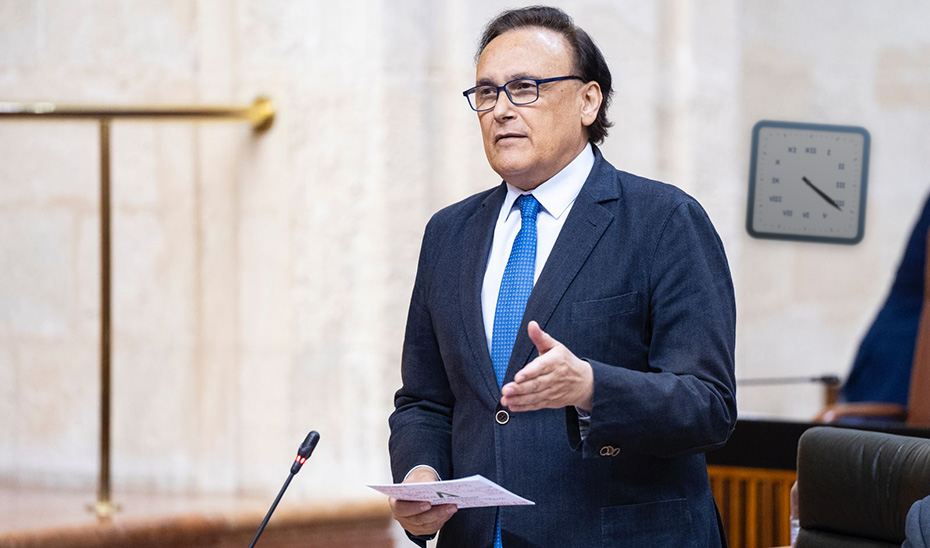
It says 4 h 21 min
